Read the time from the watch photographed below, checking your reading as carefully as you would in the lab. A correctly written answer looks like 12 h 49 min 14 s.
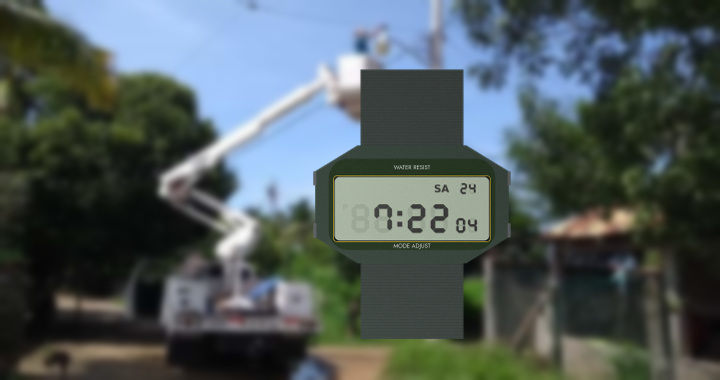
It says 7 h 22 min 04 s
